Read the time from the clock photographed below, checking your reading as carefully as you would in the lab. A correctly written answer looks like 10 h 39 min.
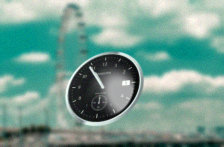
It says 10 h 54 min
